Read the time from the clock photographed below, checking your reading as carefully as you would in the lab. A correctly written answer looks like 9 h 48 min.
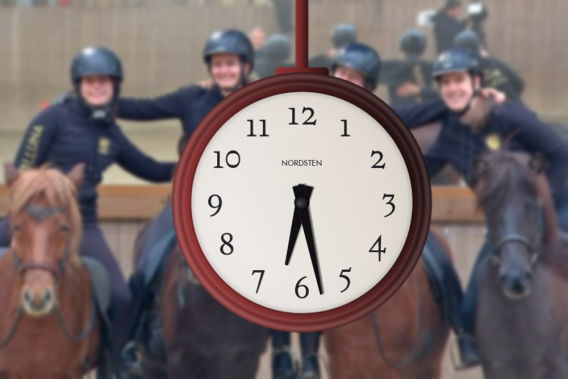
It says 6 h 28 min
